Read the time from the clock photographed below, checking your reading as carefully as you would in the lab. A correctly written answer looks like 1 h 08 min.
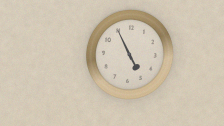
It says 4 h 55 min
